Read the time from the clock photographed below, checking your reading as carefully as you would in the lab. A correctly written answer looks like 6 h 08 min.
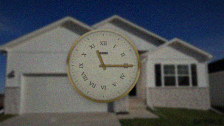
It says 11 h 15 min
